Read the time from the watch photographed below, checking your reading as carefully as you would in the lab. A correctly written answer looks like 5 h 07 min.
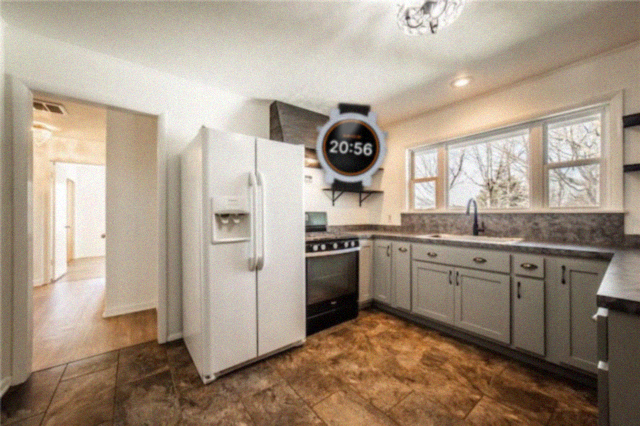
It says 20 h 56 min
